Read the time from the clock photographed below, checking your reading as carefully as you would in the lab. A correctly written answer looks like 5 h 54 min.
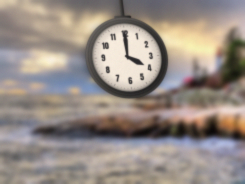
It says 4 h 00 min
